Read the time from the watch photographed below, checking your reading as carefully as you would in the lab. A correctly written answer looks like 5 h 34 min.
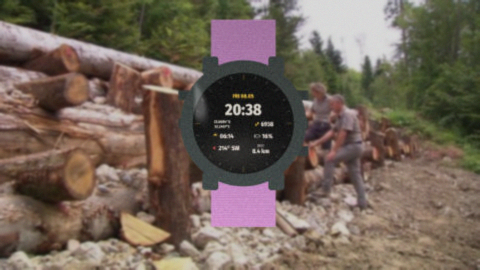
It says 20 h 38 min
